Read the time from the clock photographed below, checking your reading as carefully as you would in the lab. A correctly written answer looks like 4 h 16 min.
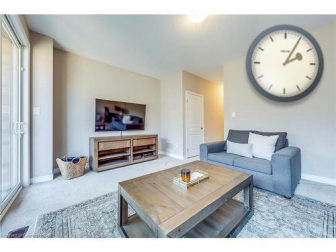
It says 2 h 05 min
